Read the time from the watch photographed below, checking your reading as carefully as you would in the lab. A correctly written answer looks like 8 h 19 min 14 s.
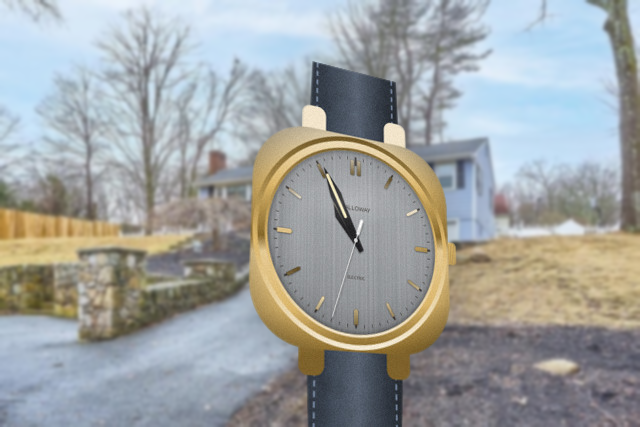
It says 10 h 55 min 33 s
